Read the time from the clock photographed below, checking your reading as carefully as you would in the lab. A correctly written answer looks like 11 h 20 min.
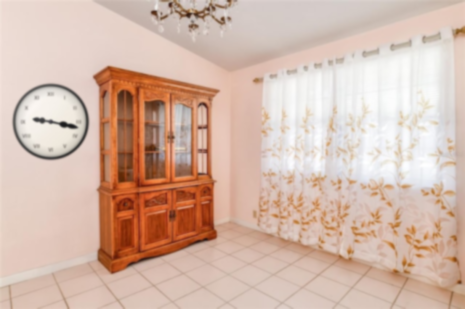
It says 9 h 17 min
